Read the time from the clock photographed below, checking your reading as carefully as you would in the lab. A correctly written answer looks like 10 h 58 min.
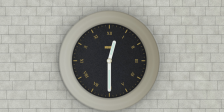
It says 12 h 30 min
